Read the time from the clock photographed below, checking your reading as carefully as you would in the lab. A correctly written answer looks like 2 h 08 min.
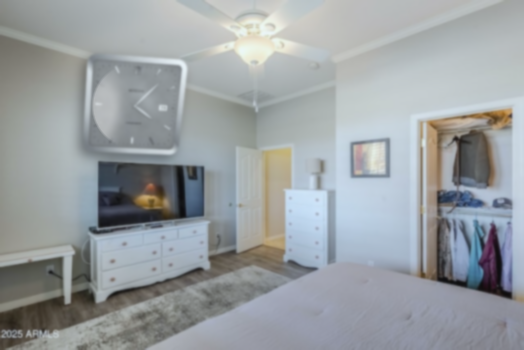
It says 4 h 07 min
